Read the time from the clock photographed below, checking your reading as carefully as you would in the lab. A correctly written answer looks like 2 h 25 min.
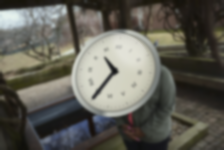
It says 10 h 35 min
